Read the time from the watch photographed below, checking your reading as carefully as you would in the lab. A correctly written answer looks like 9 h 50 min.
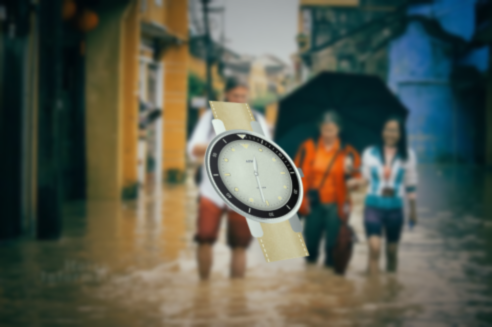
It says 12 h 31 min
